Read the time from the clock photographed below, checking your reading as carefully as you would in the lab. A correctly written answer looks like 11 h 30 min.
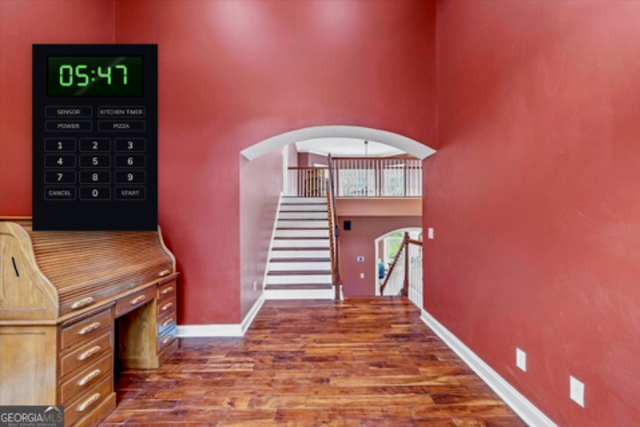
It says 5 h 47 min
